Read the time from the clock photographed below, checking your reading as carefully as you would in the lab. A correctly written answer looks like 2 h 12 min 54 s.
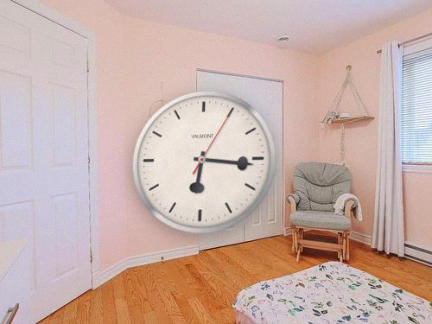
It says 6 h 16 min 05 s
